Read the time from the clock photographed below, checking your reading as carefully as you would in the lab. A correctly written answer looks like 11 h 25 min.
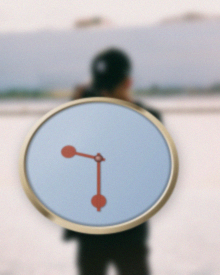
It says 9 h 30 min
